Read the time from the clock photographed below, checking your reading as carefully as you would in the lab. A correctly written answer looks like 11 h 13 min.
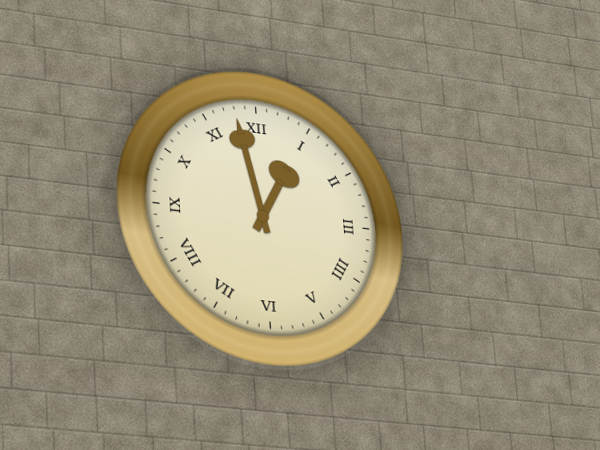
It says 12 h 58 min
